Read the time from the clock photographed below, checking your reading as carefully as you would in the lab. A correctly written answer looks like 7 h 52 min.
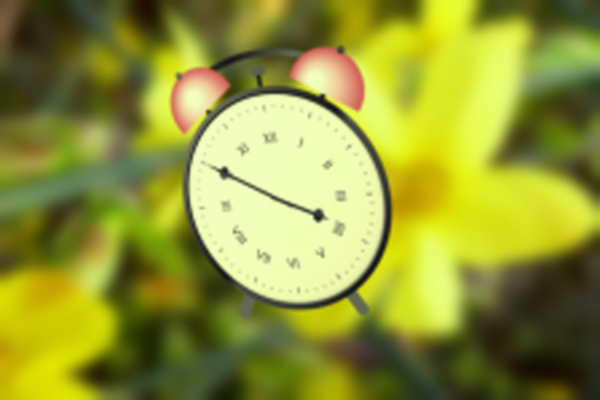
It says 3 h 50 min
